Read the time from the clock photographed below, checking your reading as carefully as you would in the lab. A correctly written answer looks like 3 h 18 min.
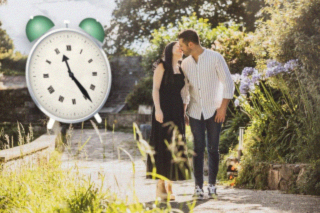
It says 11 h 24 min
